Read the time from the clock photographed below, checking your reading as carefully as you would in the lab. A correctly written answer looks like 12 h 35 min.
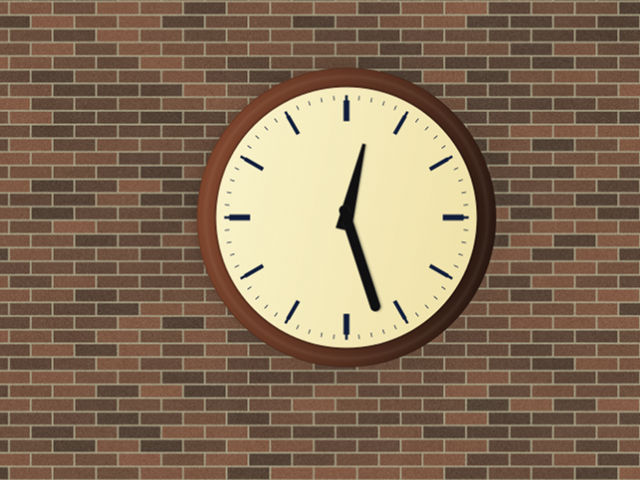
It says 12 h 27 min
